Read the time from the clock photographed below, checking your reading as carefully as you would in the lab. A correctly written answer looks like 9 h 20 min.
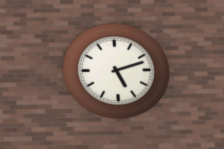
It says 5 h 12 min
